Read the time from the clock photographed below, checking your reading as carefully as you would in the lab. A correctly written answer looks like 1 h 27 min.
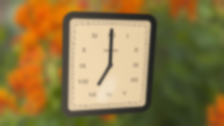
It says 7 h 00 min
